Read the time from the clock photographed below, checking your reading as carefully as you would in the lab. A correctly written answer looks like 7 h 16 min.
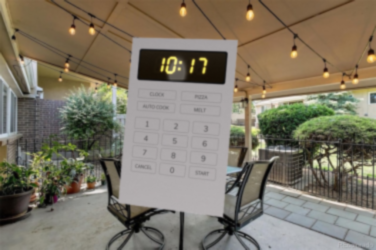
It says 10 h 17 min
